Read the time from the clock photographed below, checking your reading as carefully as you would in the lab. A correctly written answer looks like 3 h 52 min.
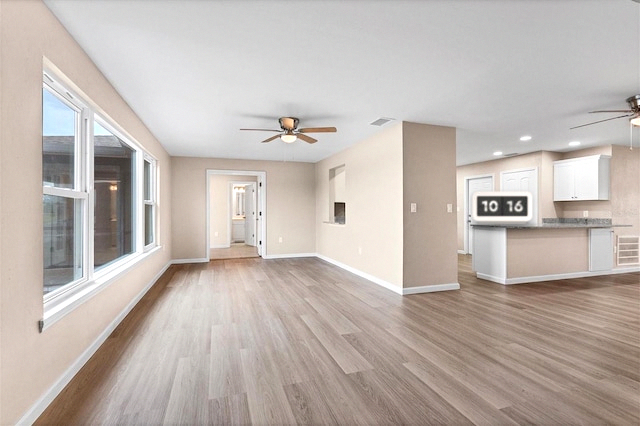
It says 10 h 16 min
